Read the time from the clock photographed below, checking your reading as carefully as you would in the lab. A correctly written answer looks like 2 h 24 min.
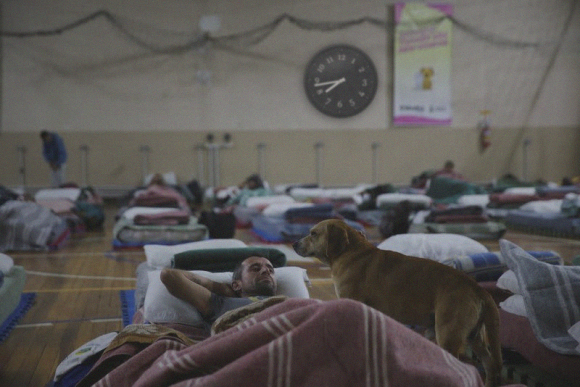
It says 7 h 43 min
